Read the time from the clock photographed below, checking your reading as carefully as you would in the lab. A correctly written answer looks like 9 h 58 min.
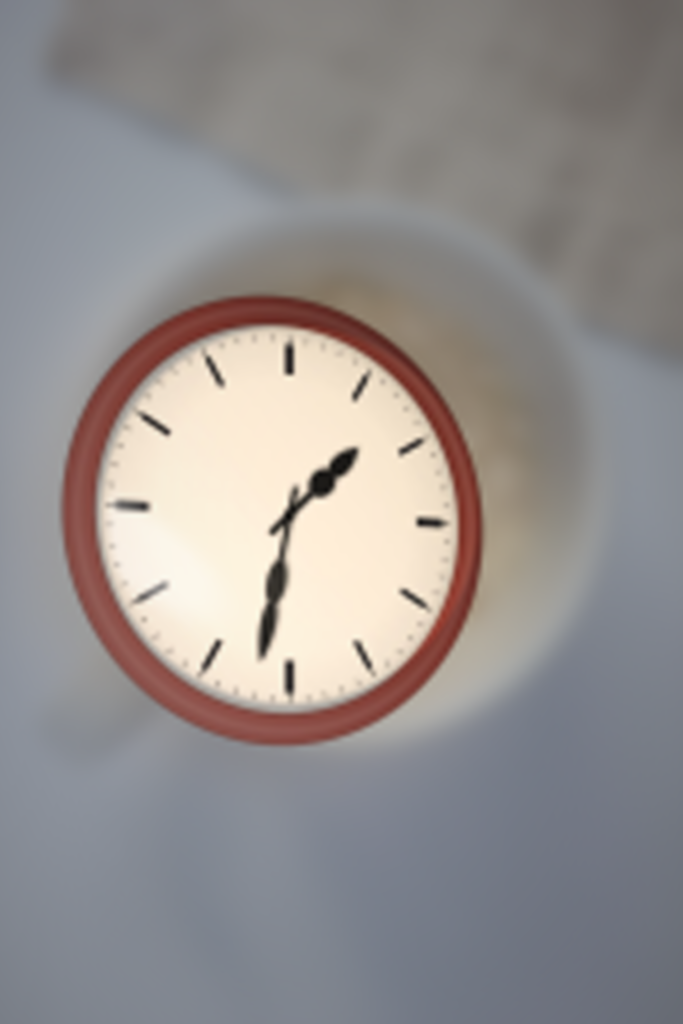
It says 1 h 32 min
